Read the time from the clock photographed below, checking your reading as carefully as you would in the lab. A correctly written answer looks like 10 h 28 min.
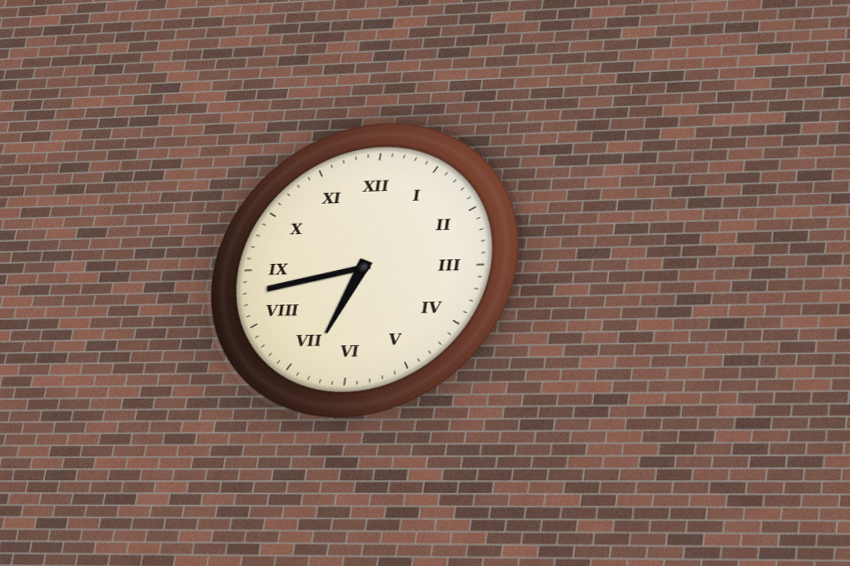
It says 6 h 43 min
